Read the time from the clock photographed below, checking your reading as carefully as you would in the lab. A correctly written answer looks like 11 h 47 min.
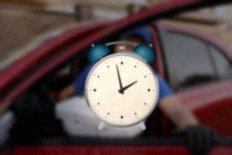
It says 1 h 58 min
